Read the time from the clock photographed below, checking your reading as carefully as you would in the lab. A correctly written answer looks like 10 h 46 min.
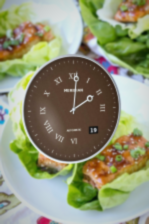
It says 2 h 01 min
